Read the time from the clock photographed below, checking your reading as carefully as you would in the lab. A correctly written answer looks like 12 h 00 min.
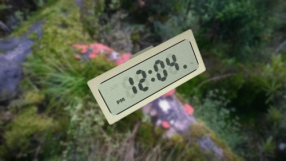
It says 12 h 04 min
